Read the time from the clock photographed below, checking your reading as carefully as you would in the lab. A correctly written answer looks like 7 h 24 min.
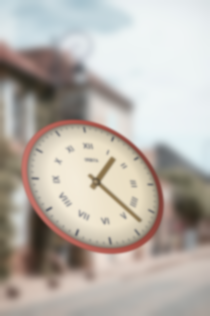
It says 1 h 23 min
